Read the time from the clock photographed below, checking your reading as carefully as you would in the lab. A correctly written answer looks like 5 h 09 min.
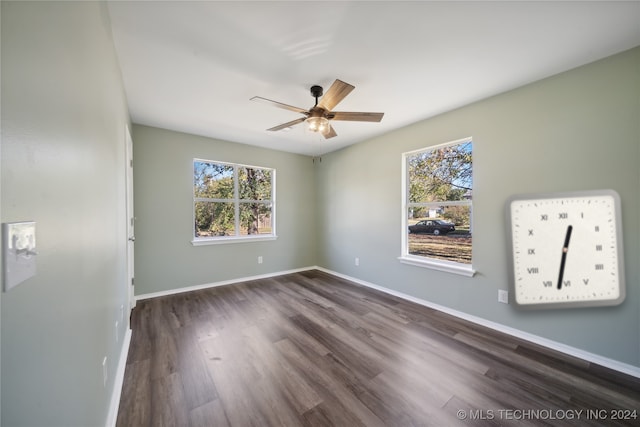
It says 12 h 32 min
